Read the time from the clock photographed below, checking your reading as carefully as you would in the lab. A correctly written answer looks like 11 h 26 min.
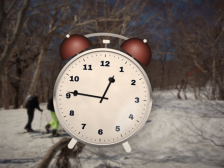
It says 12 h 46 min
